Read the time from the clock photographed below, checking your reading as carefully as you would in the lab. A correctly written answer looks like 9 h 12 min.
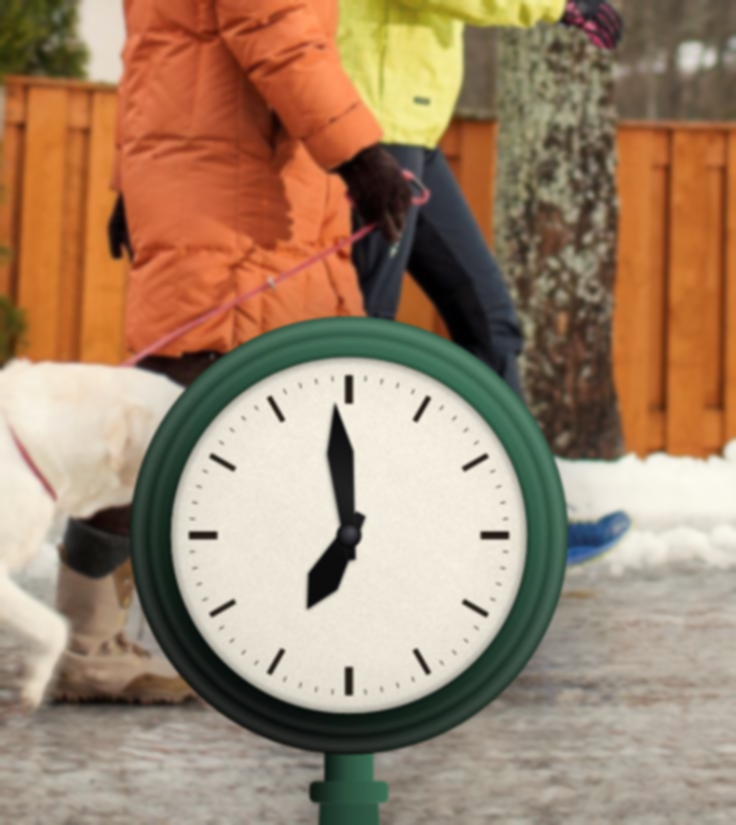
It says 6 h 59 min
